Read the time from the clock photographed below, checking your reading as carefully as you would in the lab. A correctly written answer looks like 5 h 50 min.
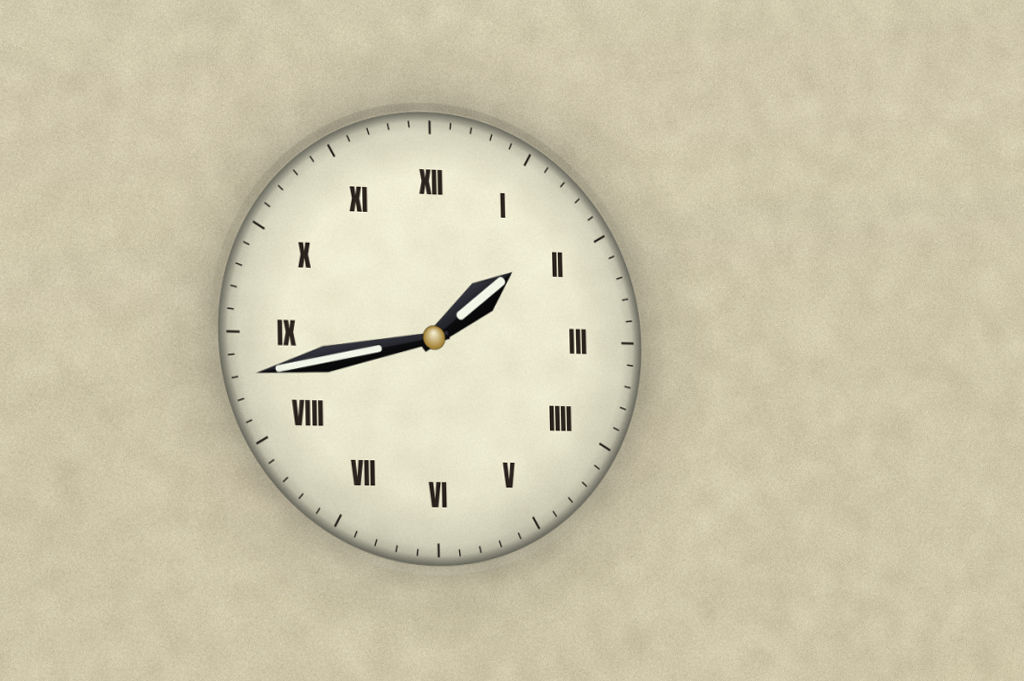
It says 1 h 43 min
